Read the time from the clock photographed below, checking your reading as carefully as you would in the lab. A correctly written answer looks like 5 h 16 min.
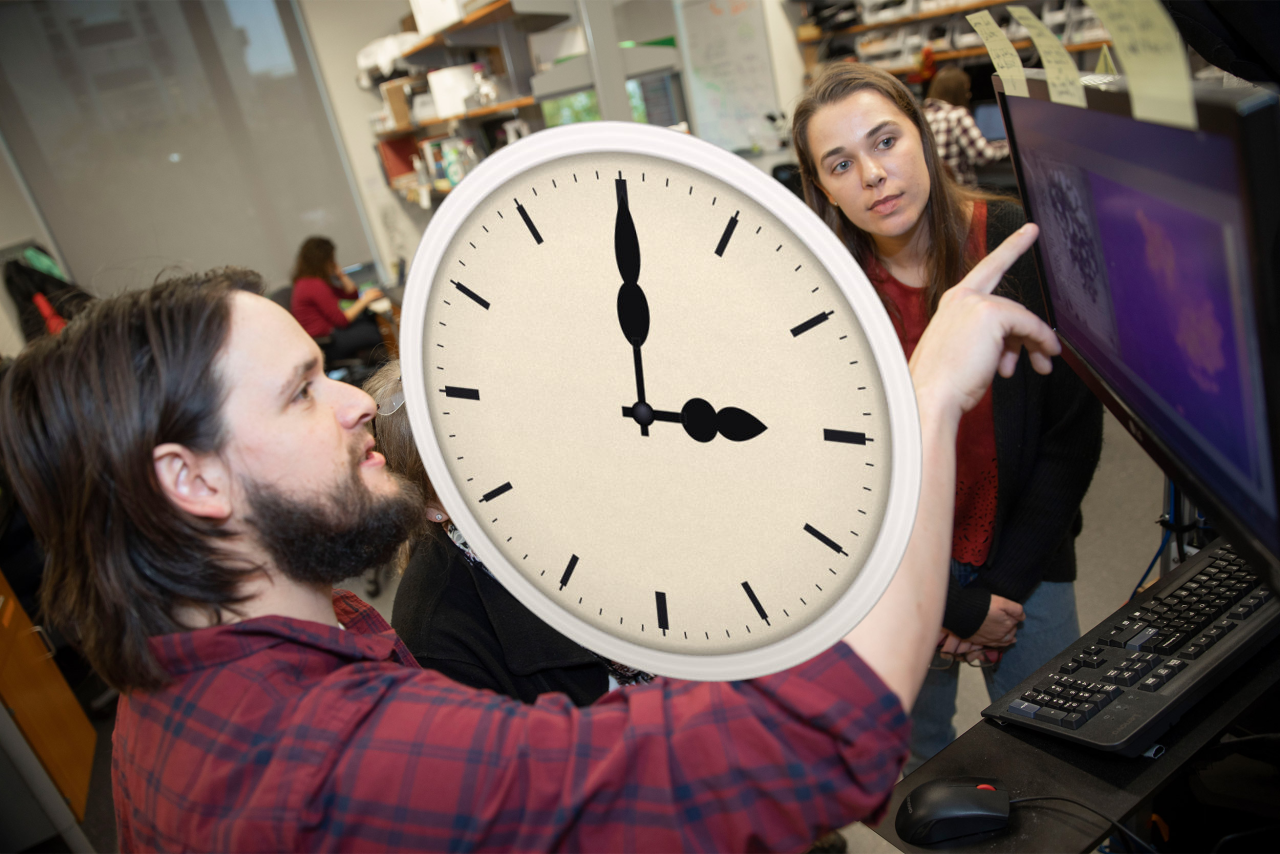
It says 3 h 00 min
